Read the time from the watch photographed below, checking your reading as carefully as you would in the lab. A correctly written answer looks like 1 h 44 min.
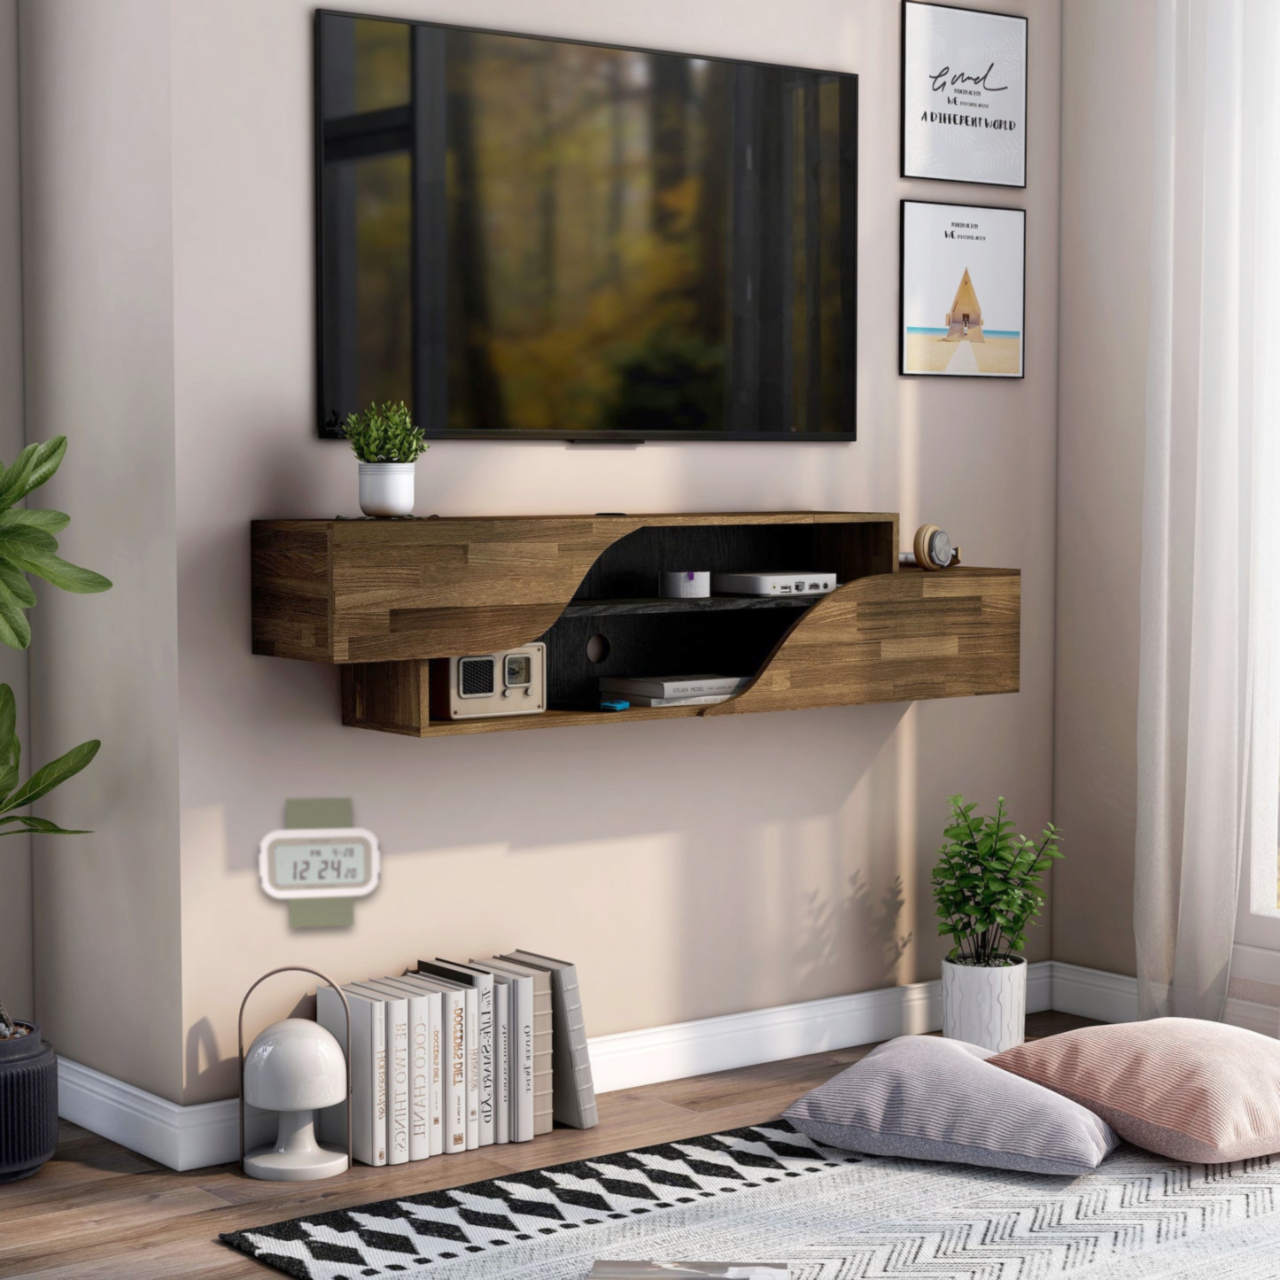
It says 12 h 24 min
